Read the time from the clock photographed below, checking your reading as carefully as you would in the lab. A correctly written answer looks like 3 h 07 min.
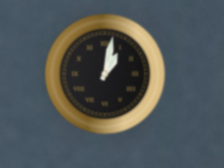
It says 1 h 02 min
